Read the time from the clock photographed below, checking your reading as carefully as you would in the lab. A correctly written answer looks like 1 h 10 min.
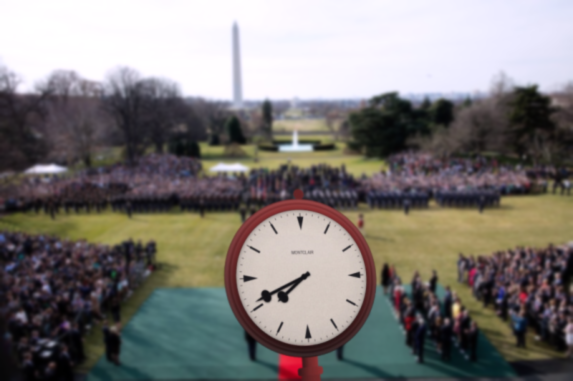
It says 7 h 41 min
